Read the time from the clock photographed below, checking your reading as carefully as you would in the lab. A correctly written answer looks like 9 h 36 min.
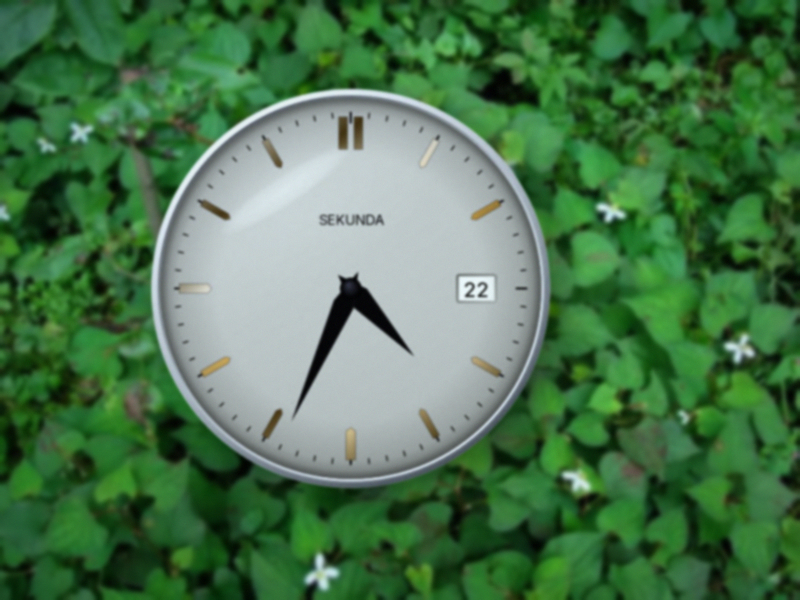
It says 4 h 34 min
